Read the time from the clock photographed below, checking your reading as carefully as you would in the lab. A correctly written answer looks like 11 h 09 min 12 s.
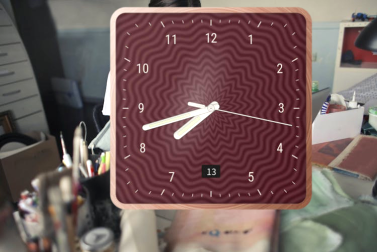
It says 7 h 42 min 17 s
